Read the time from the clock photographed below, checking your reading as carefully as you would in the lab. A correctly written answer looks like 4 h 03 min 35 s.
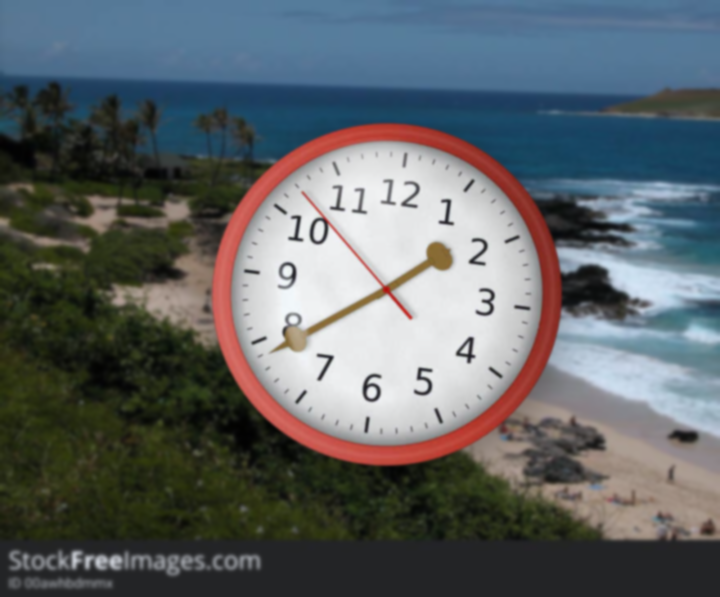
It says 1 h 38 min 52 s
